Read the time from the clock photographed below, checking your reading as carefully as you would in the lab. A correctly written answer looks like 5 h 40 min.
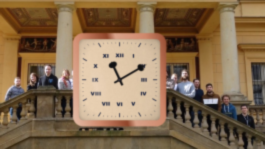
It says 11 h 10 min
